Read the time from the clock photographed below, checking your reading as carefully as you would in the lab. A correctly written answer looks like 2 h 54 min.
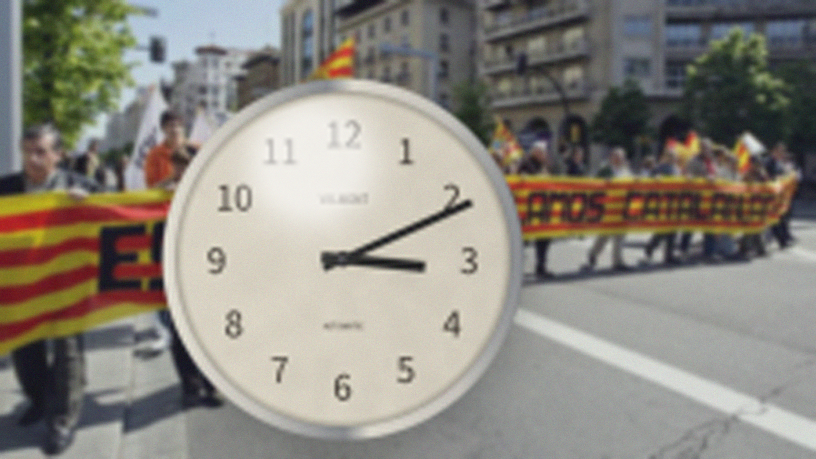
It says 3 h 11 min
